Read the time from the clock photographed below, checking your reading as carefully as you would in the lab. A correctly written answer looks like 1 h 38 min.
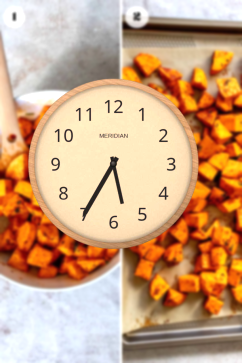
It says 5 h 35 min
